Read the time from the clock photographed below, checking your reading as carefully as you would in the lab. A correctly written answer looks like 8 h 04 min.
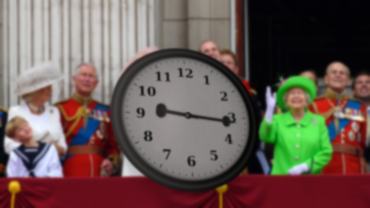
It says 9 h 16 min
